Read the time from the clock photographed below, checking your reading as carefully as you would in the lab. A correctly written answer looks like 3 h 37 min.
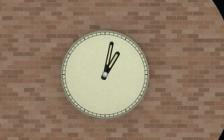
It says 1 h 02 min
